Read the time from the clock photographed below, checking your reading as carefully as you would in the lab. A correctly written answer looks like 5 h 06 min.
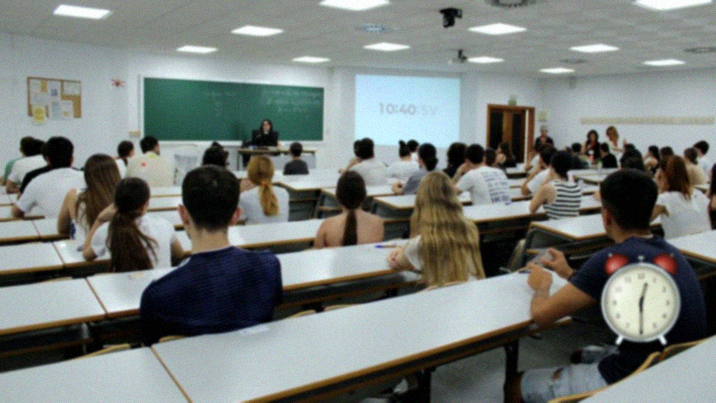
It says 12 h 30 min
